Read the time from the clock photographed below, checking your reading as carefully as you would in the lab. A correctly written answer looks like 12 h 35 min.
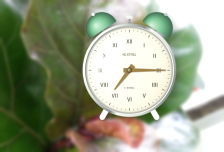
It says 7 h 15 min
